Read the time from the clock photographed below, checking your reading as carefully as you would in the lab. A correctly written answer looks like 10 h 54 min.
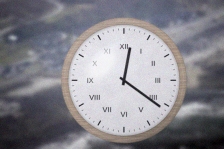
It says 12 h 21 min
